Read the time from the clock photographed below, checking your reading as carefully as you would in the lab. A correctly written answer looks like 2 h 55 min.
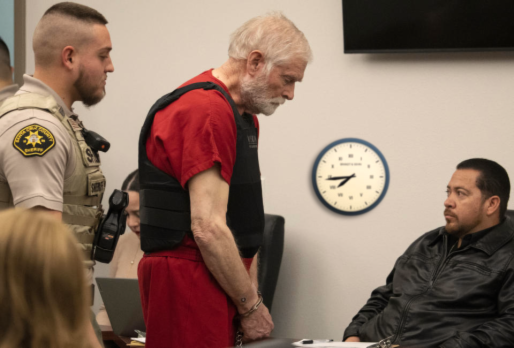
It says 7 h 44 min
